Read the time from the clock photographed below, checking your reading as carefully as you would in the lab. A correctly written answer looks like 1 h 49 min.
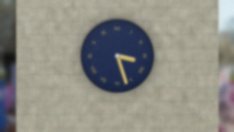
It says 3 h 27 min
